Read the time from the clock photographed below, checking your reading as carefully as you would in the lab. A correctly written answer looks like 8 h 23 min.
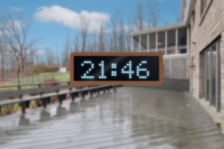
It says 21 h 46 min
